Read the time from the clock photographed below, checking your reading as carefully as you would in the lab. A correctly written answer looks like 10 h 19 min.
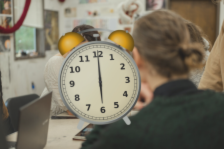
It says 6 h 00 min
